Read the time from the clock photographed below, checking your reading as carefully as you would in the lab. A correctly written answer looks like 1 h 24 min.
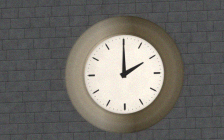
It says 2 h 00 min
